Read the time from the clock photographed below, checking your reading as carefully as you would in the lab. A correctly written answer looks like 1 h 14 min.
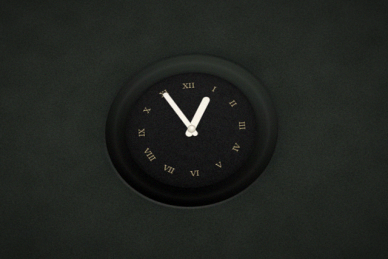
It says 12 h 55 min
